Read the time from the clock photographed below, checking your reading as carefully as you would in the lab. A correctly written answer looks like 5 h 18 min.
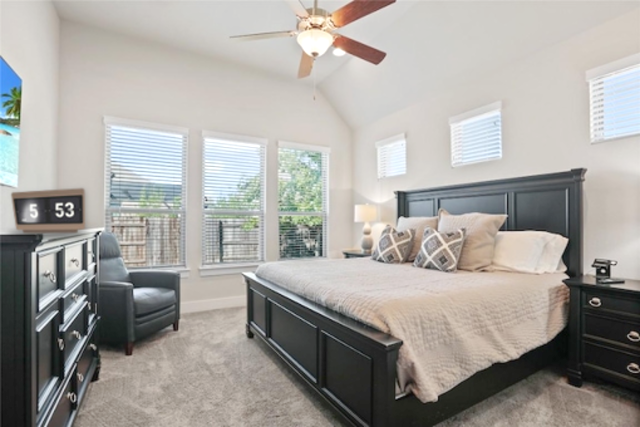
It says 5 h 53 min
